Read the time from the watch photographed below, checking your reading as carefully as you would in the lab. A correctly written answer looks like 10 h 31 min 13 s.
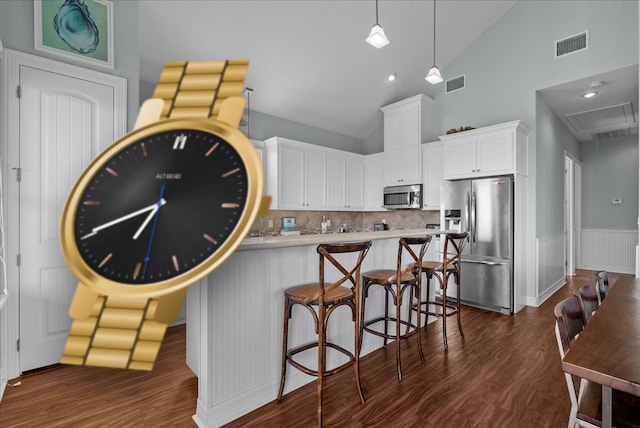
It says 6 h 40 min 29 s
